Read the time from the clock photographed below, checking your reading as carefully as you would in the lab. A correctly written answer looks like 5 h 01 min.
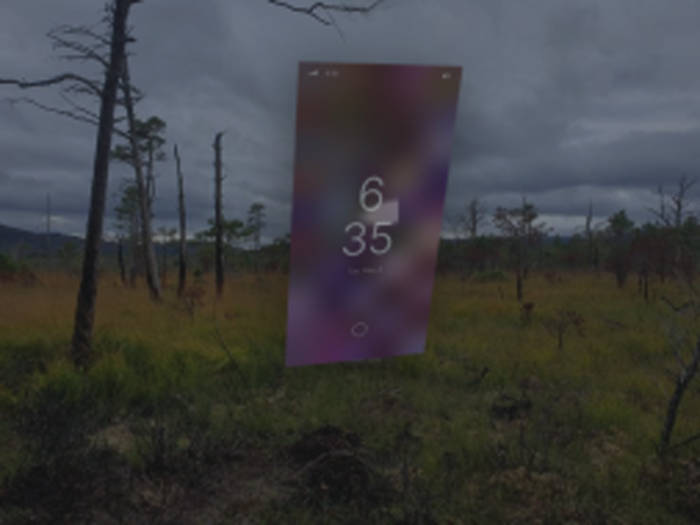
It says 6 h 35 min
